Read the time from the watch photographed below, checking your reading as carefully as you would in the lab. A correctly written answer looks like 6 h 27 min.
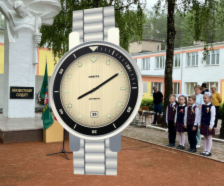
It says 8 h 10 min
